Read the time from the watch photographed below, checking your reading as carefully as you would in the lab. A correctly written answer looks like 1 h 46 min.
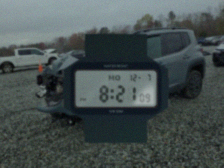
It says 8 h 21 min
